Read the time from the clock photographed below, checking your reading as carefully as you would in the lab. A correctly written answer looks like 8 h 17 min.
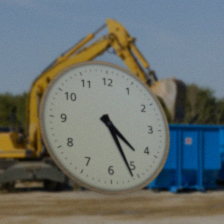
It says 4 h 26 min
